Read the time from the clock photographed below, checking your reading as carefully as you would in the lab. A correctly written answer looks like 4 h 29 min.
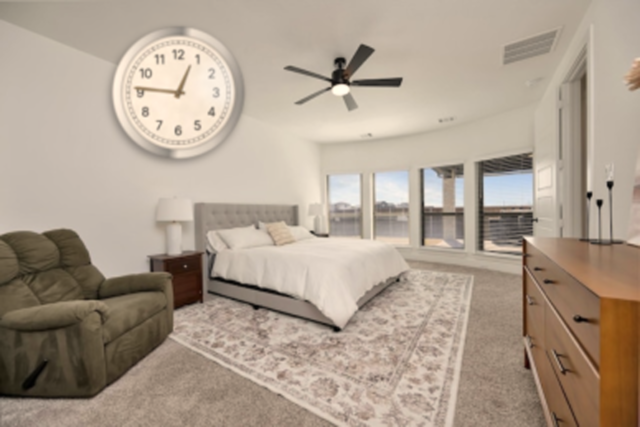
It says 12 h 46 min
